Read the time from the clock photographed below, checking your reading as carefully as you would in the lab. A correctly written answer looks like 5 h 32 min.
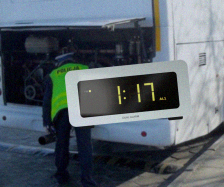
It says 1 h 17 min
